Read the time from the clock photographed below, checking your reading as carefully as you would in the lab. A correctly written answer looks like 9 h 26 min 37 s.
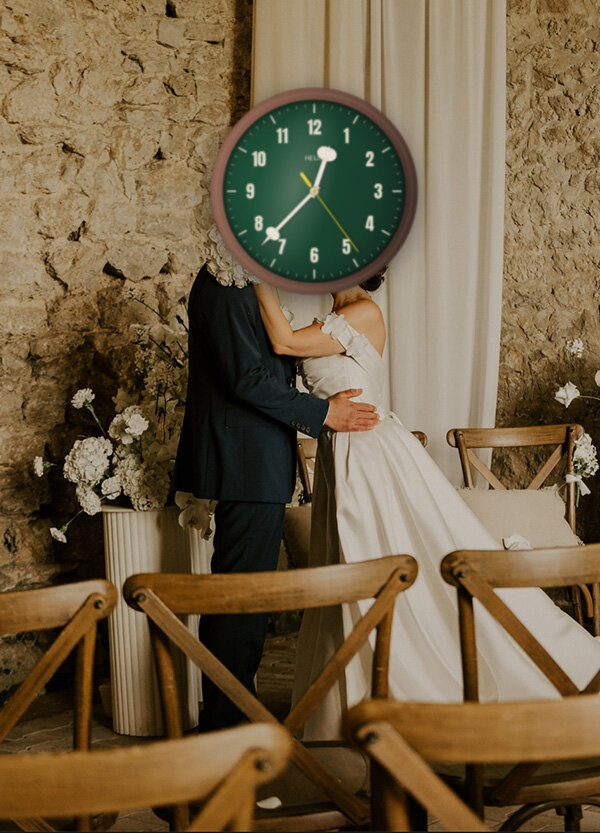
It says 12 h 37 min 24 s
